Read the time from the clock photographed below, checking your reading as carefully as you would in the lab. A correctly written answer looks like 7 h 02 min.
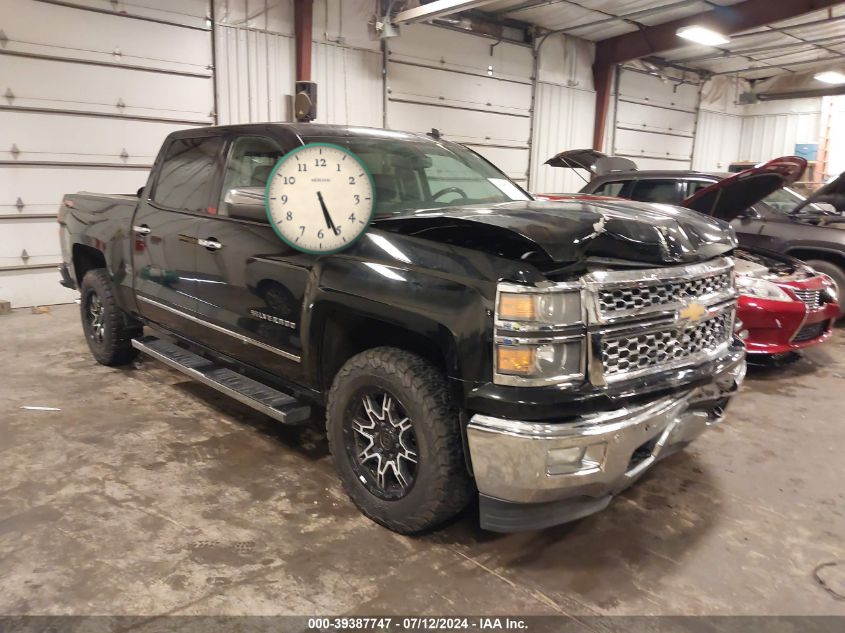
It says 5 h 26 min
